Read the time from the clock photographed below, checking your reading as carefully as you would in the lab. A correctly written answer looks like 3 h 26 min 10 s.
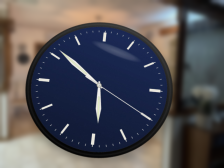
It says 5 h 51 min 20 s
